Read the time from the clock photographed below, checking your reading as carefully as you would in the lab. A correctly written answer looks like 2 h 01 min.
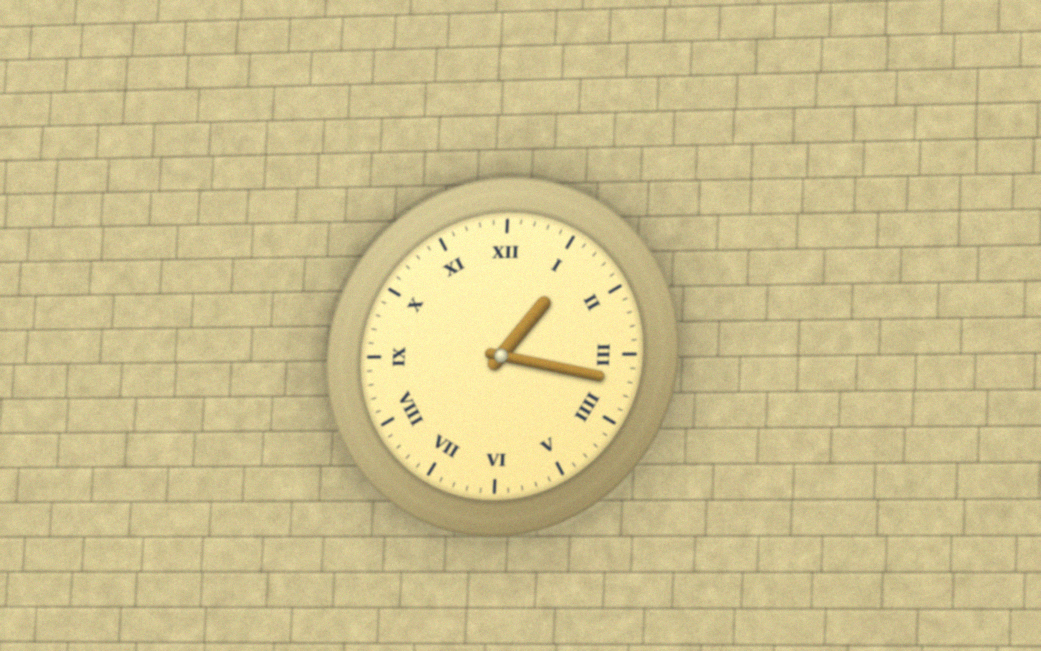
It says 1 h 17 min
